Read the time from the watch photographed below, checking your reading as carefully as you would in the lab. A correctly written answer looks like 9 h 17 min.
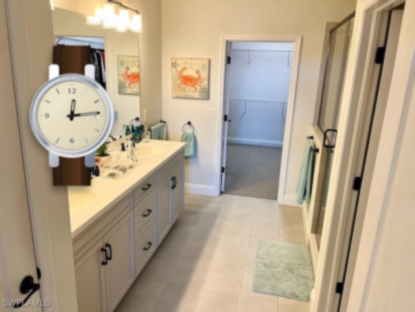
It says 12 h 14 min
